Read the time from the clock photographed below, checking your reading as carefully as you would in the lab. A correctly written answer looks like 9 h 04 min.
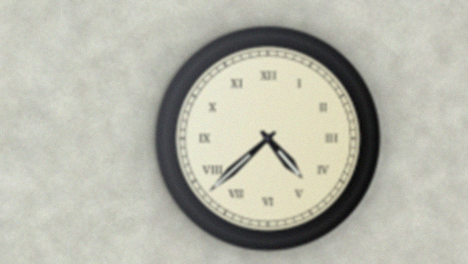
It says 4 h 38 min
